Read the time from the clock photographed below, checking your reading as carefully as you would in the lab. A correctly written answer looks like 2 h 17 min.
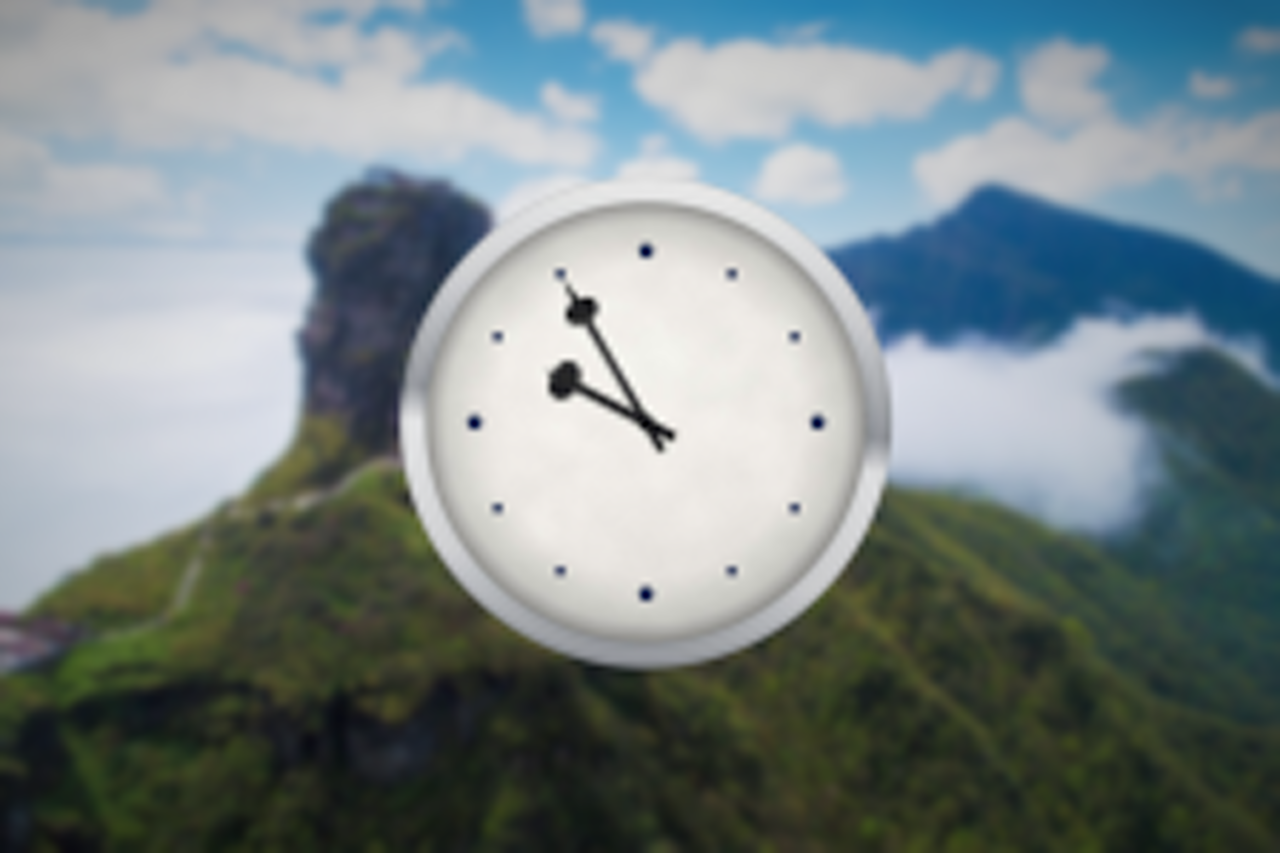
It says 9 h 55 min
